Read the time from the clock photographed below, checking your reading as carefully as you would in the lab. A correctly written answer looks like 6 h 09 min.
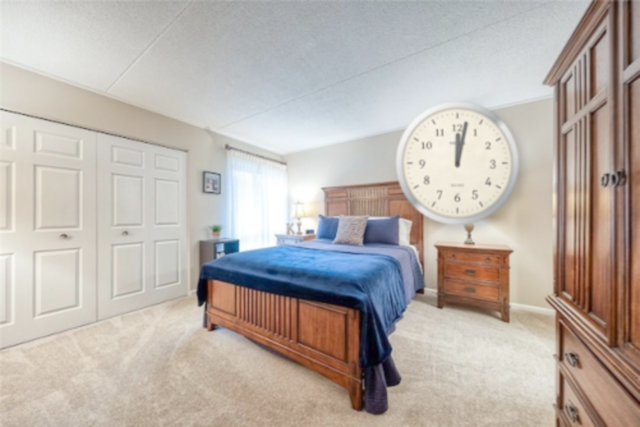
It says 12 h 02 min
